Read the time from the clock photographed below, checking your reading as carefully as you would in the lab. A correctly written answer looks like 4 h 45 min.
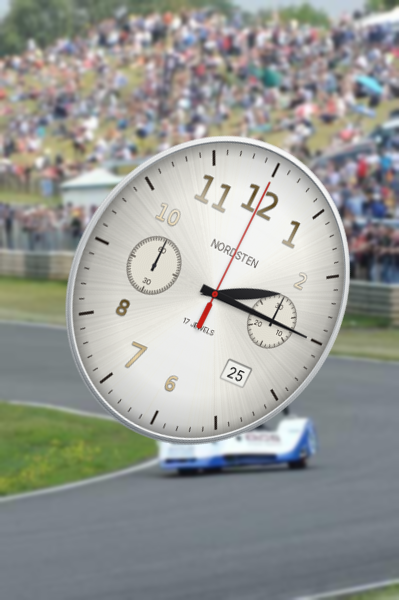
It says 2 h 15 min
